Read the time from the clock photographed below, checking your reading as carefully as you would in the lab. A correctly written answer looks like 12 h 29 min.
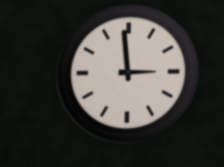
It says 2 h 59 min
